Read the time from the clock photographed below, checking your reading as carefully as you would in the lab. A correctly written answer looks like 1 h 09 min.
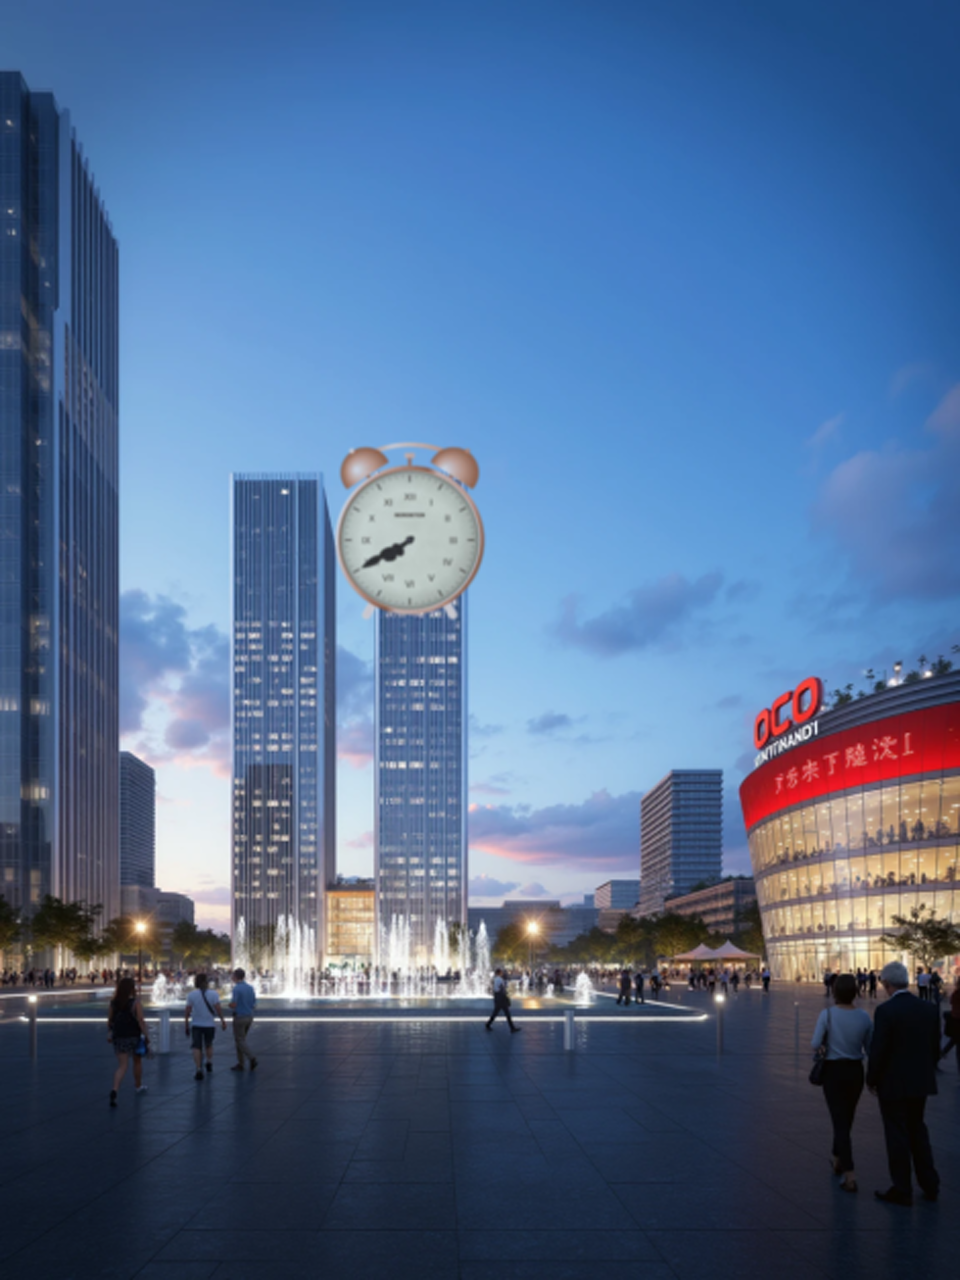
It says 7 h 40 min
